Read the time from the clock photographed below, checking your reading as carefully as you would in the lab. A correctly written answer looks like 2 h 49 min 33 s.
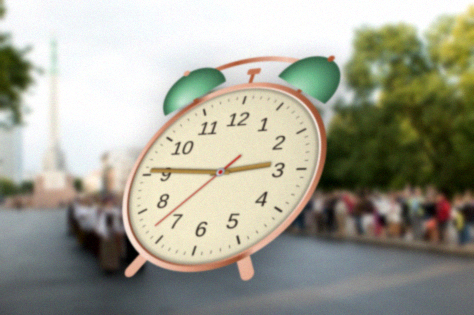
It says 2 h 45 min 37 s
